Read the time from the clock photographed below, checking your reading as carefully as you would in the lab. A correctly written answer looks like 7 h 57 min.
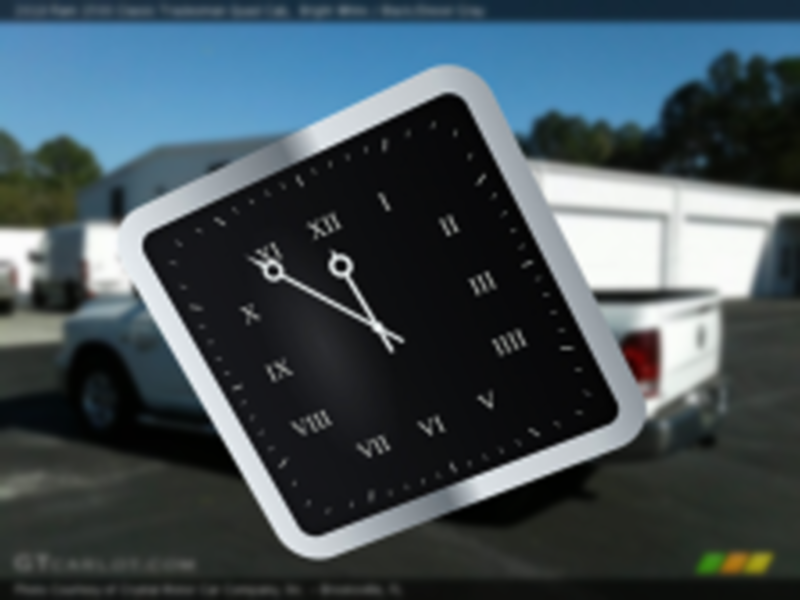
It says 11 h 54 min
